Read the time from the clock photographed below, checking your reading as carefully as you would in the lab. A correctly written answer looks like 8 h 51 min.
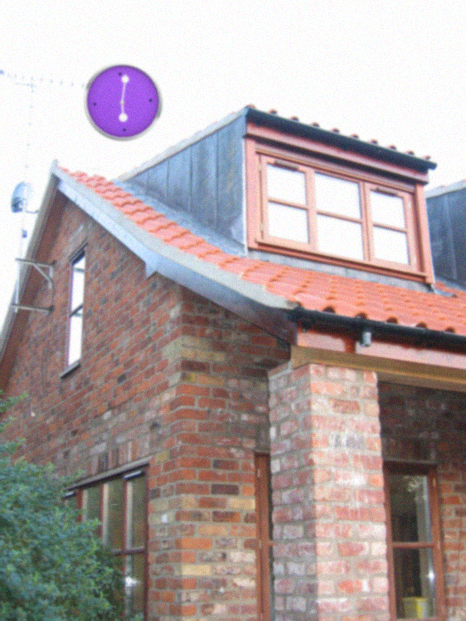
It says 6 h 02 min
